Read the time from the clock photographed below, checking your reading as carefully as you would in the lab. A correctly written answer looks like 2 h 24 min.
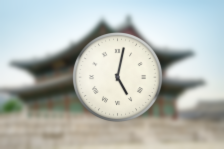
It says 5 h 02 min
